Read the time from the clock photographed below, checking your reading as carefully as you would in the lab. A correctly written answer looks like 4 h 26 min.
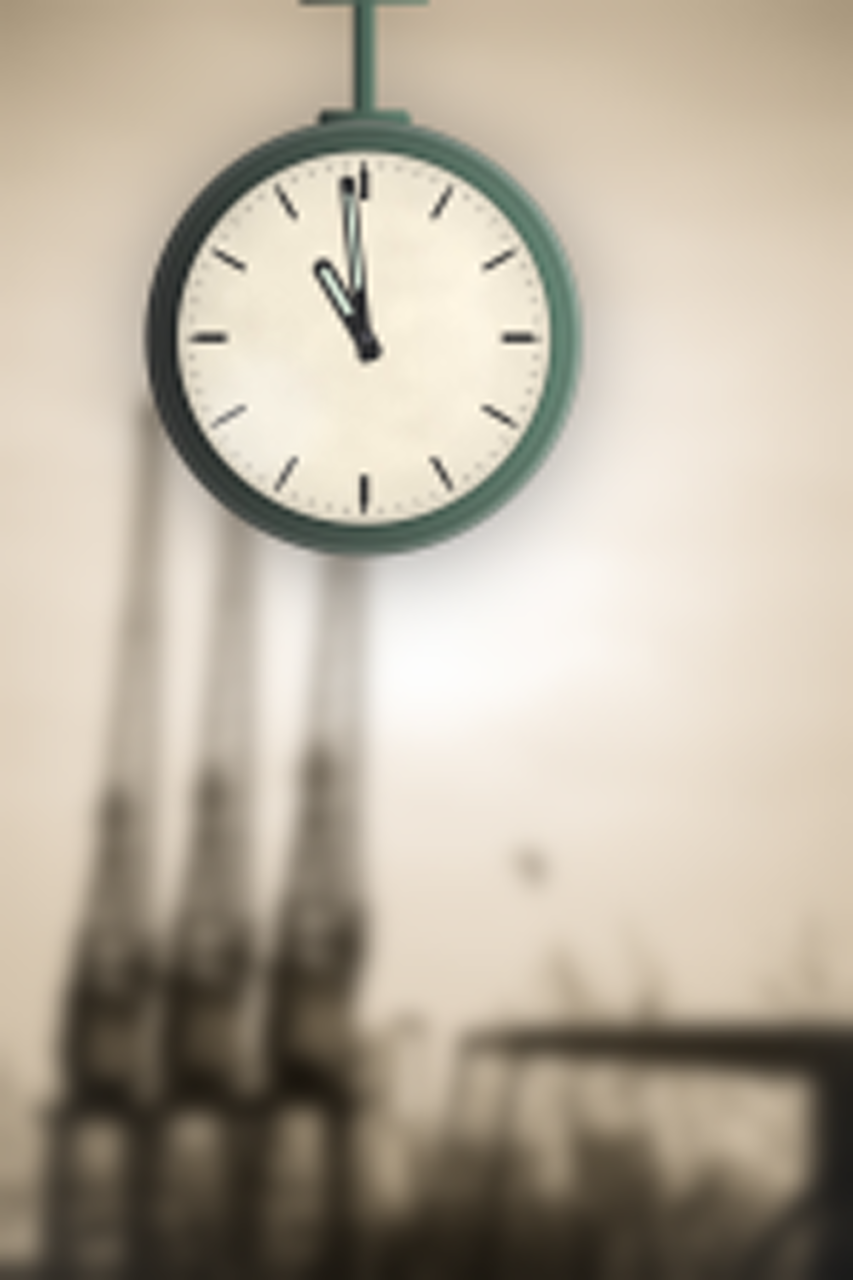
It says 10 h 59 min
